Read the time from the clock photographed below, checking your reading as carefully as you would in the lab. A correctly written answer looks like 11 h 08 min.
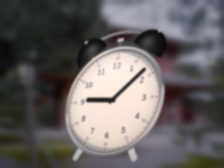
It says 9 h 08 min
